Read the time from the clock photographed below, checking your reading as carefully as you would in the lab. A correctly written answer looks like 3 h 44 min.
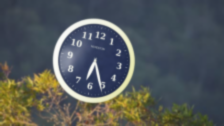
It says 6 h 26 min
